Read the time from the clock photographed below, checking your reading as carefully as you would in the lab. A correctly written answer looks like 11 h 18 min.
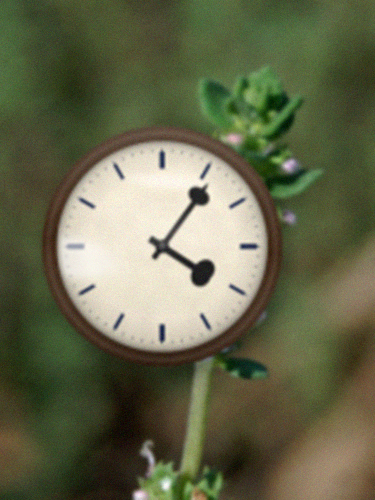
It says 4 h 06 min
